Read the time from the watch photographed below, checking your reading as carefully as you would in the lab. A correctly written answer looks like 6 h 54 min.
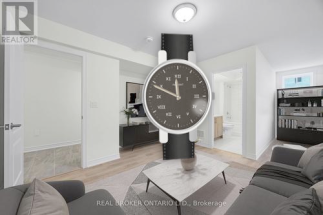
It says 11 h 49 min
